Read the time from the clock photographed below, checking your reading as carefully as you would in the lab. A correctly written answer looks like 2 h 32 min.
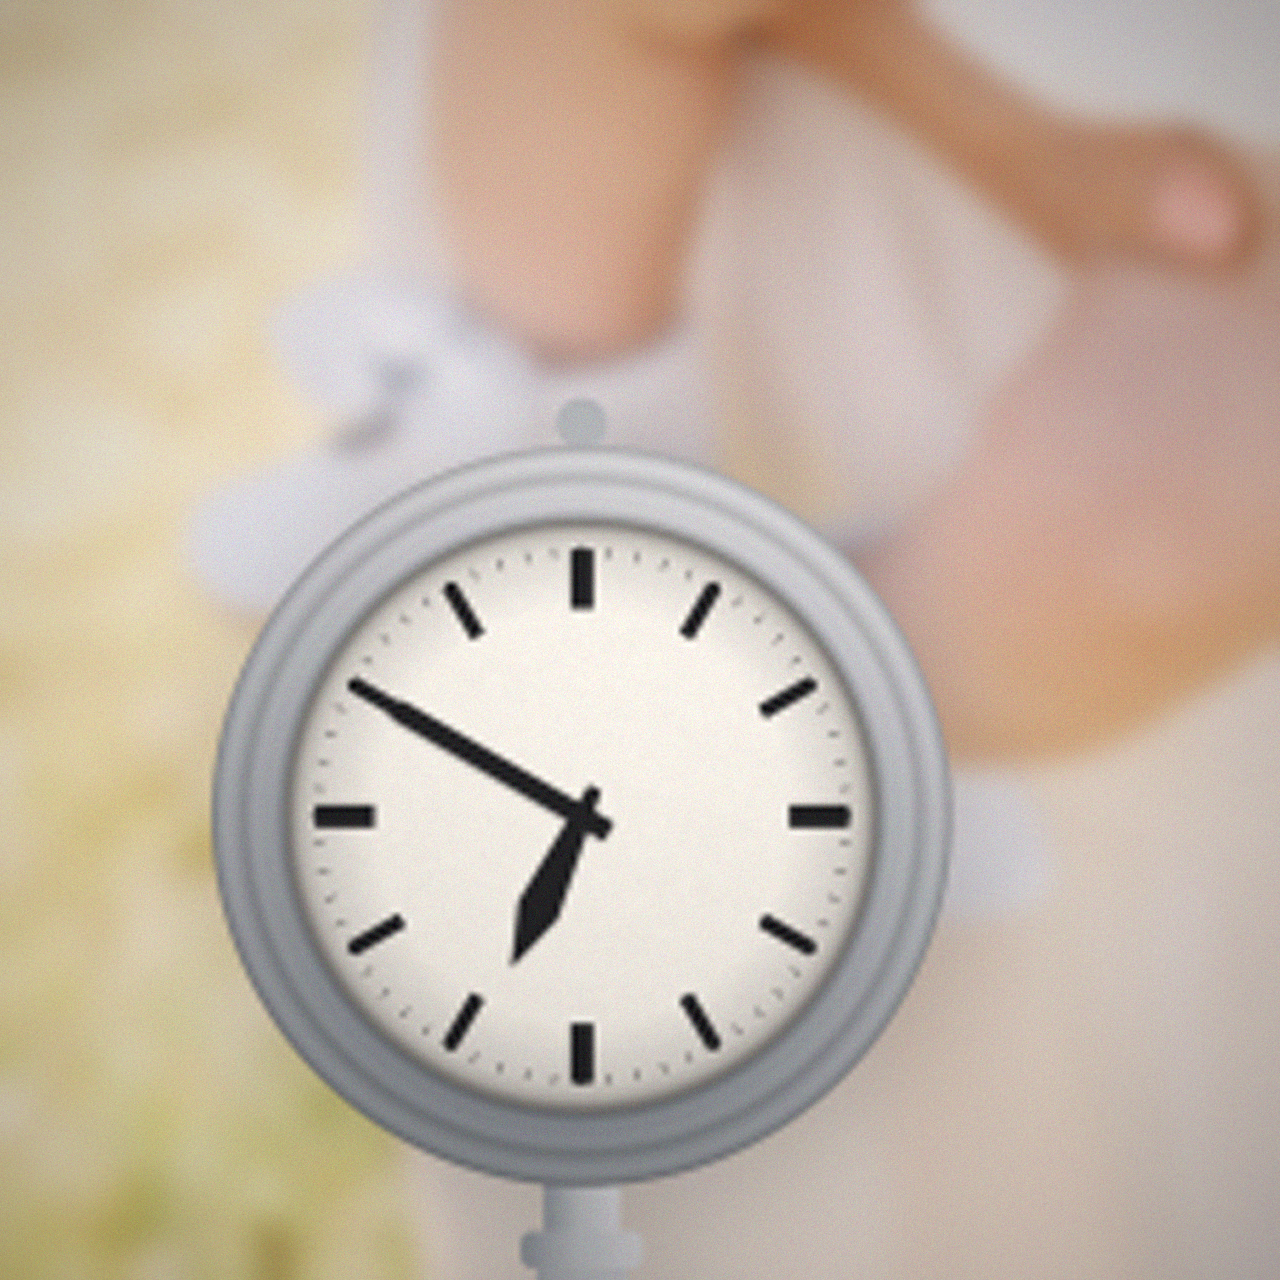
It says 6 h 50 min
